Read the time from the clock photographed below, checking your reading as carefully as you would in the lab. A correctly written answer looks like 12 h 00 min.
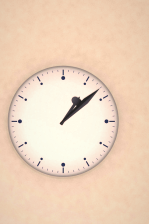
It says 1 h 08 min
